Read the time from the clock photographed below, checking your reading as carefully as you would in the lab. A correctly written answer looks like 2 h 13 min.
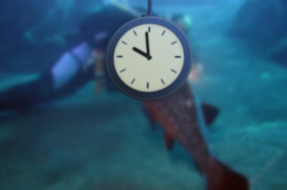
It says 9 h 59 min
